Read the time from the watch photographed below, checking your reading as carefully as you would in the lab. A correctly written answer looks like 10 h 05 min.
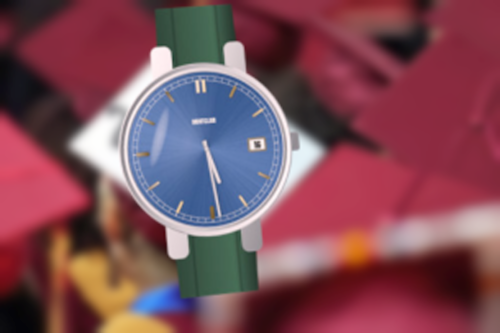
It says 5 h 29 min
